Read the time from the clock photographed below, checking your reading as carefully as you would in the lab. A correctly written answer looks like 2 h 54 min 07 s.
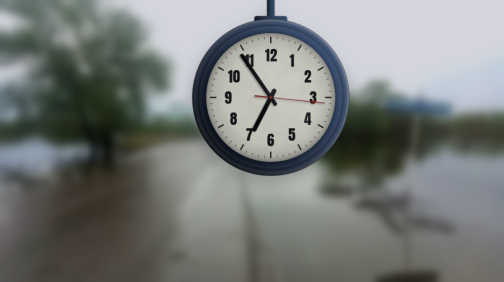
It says 6 h 54 min 16 s
